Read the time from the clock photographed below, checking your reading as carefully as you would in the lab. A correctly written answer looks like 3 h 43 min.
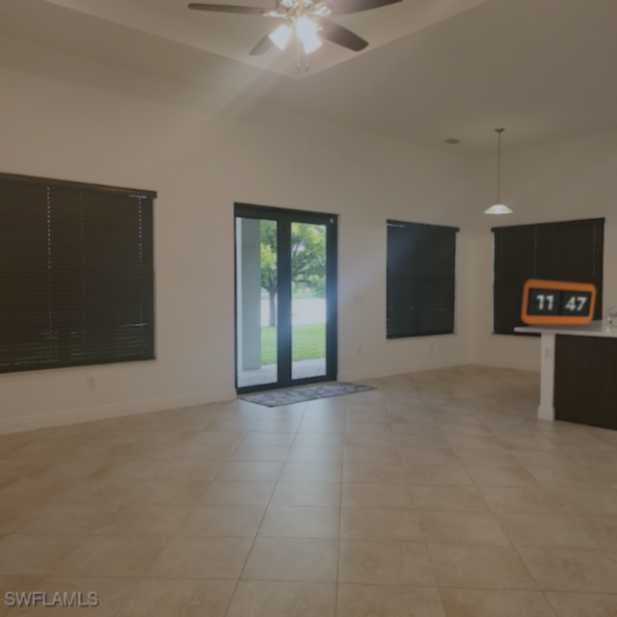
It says 11 h 47 min
